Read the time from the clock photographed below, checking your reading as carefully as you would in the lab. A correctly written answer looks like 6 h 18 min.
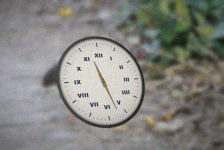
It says 11 h 27 min
